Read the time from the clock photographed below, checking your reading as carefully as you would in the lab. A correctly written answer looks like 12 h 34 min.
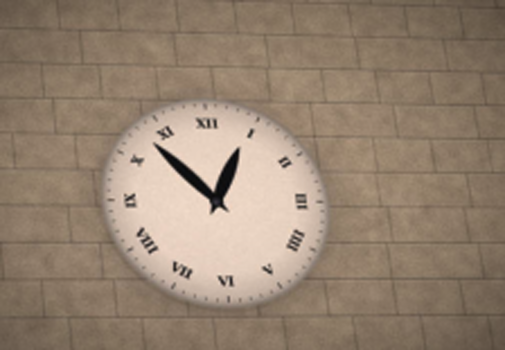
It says 12 h 53 min
